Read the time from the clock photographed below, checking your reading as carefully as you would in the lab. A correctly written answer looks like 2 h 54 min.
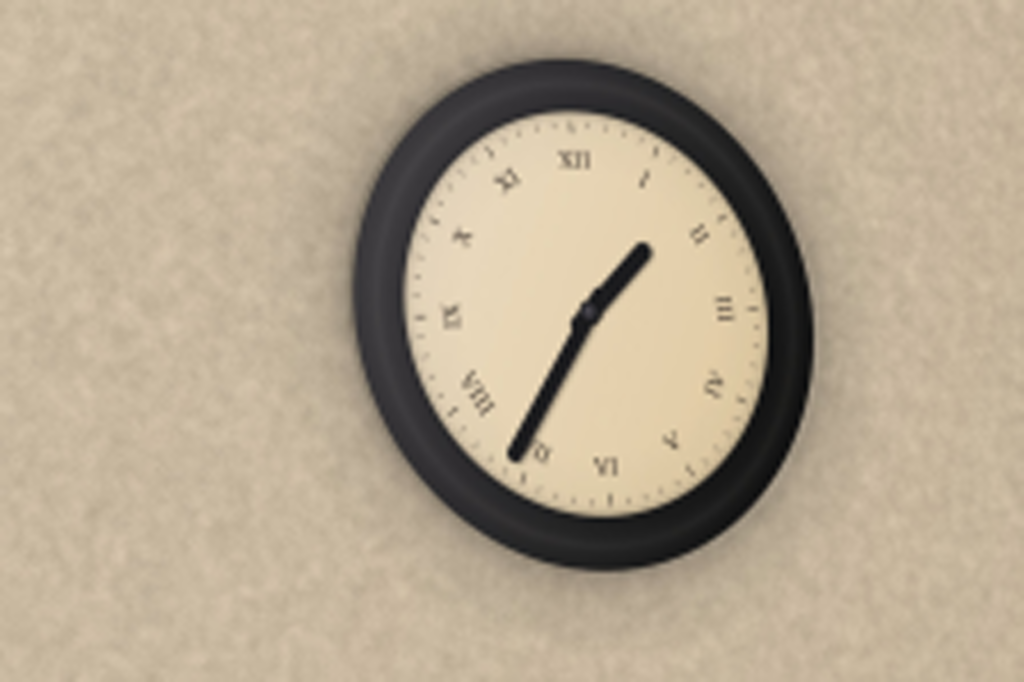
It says 1 h 36 min
